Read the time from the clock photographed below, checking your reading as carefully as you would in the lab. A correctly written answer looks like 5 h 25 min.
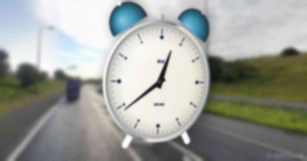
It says 12 h 39 min
